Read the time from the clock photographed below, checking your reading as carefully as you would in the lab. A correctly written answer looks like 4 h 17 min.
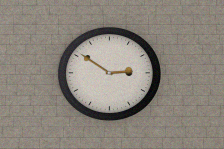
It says 2 h 51 min
